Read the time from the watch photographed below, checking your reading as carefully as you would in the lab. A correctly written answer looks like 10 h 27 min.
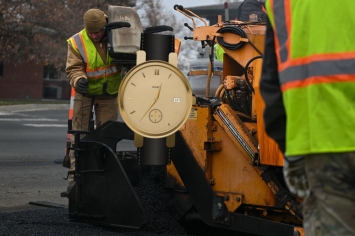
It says 12 h 36 min
